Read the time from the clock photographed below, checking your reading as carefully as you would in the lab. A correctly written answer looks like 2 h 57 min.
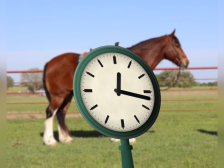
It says 12 h 17 min
